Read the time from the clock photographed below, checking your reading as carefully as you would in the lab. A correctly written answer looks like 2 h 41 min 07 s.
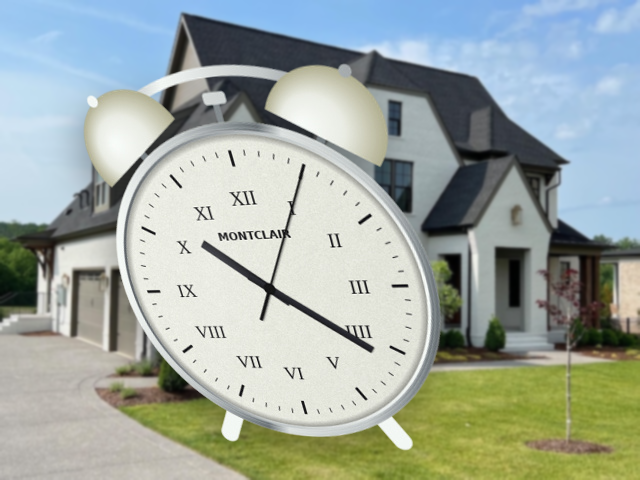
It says 10 h 21 min 05 s
